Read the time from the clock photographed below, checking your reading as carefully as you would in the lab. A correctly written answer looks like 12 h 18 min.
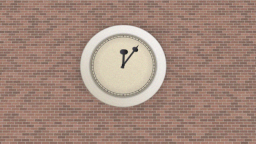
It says 12 h 06 min
